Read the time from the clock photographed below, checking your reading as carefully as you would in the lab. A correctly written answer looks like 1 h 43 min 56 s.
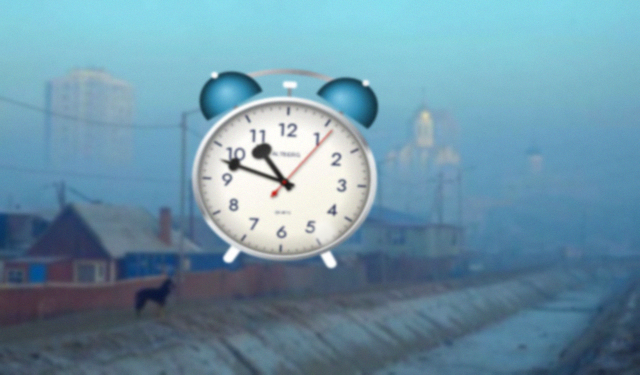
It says 10 h 48 min 06 s
